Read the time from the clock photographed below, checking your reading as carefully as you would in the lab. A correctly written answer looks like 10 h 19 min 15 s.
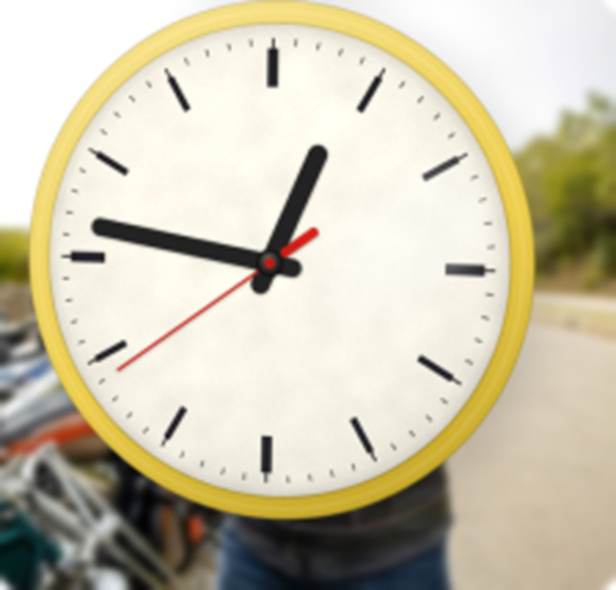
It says 12 h 46 min 39 s
